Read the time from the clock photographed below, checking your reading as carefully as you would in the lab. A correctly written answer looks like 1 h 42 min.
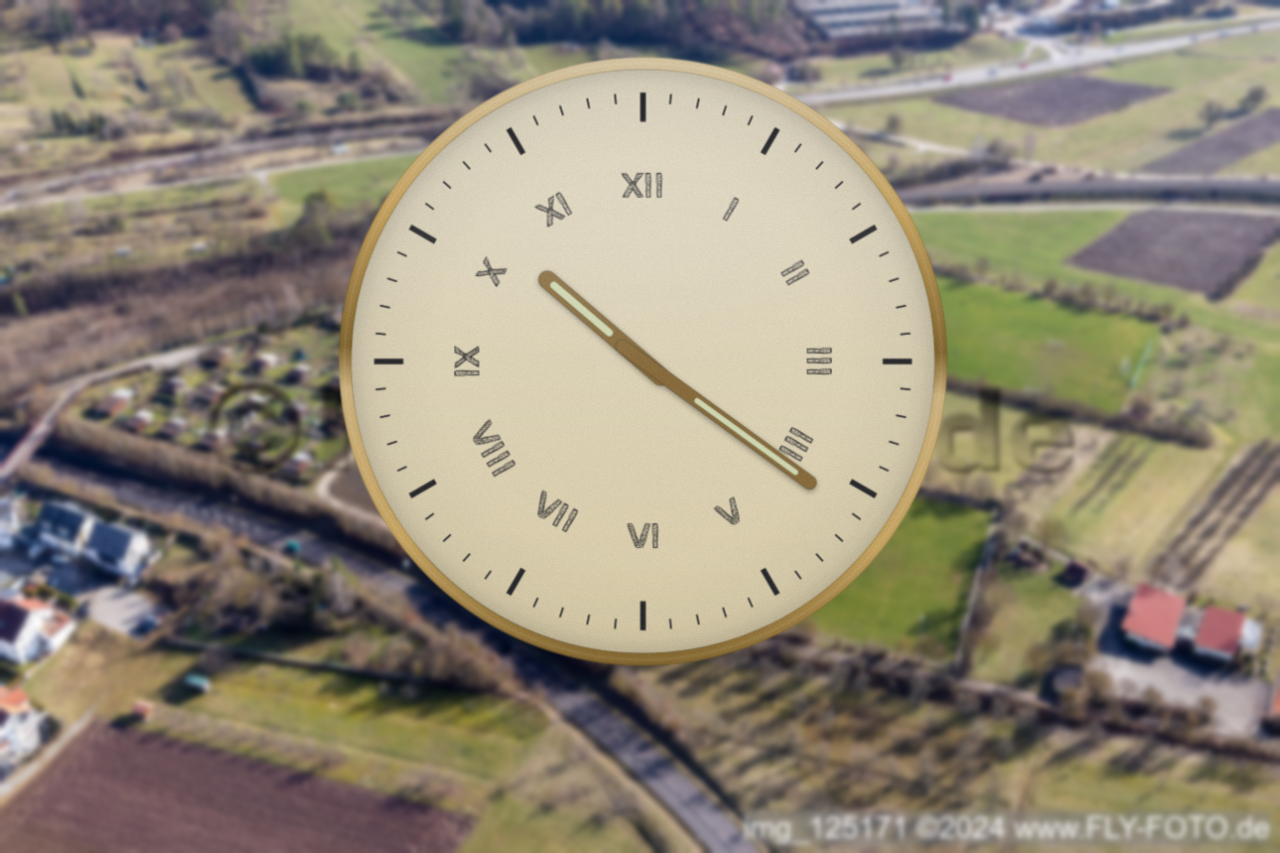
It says 10 h 21 min
